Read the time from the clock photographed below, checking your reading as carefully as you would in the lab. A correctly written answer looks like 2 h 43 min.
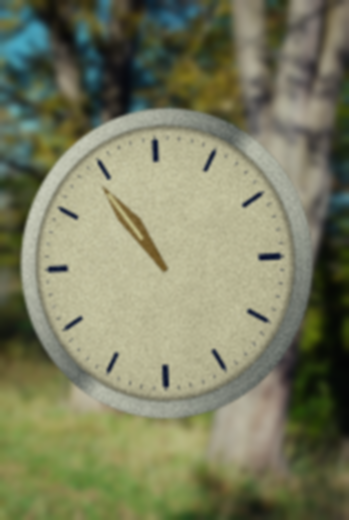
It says 10 h 54 min
